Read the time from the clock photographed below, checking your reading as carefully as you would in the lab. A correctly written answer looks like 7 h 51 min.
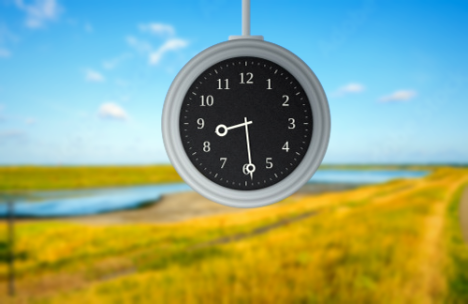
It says 8 h 29 min
